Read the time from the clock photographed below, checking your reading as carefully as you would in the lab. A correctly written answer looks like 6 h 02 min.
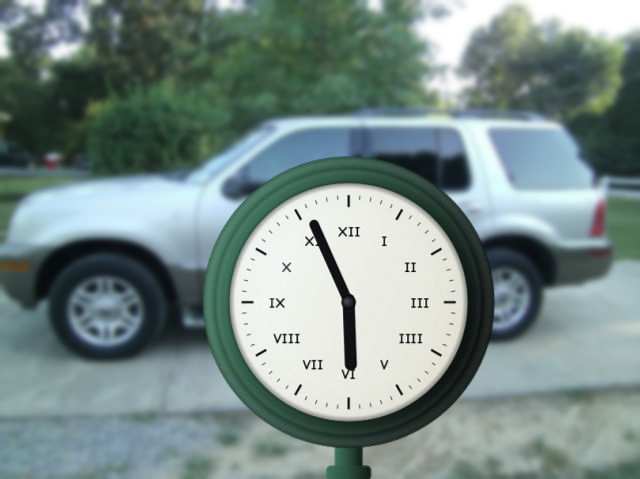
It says 5 h 56 min
